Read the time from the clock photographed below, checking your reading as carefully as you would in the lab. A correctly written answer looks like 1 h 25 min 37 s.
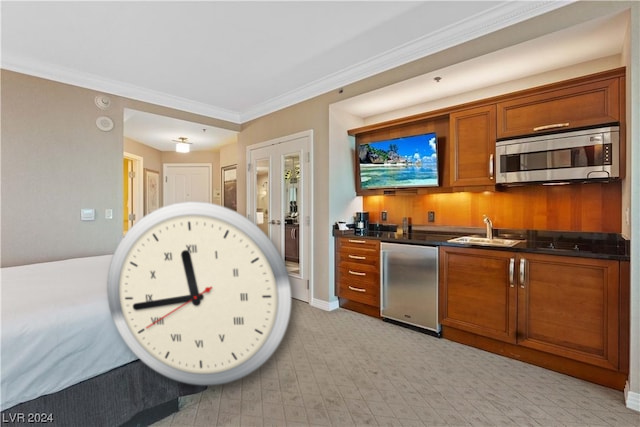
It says 11 h 43 min 40 s
